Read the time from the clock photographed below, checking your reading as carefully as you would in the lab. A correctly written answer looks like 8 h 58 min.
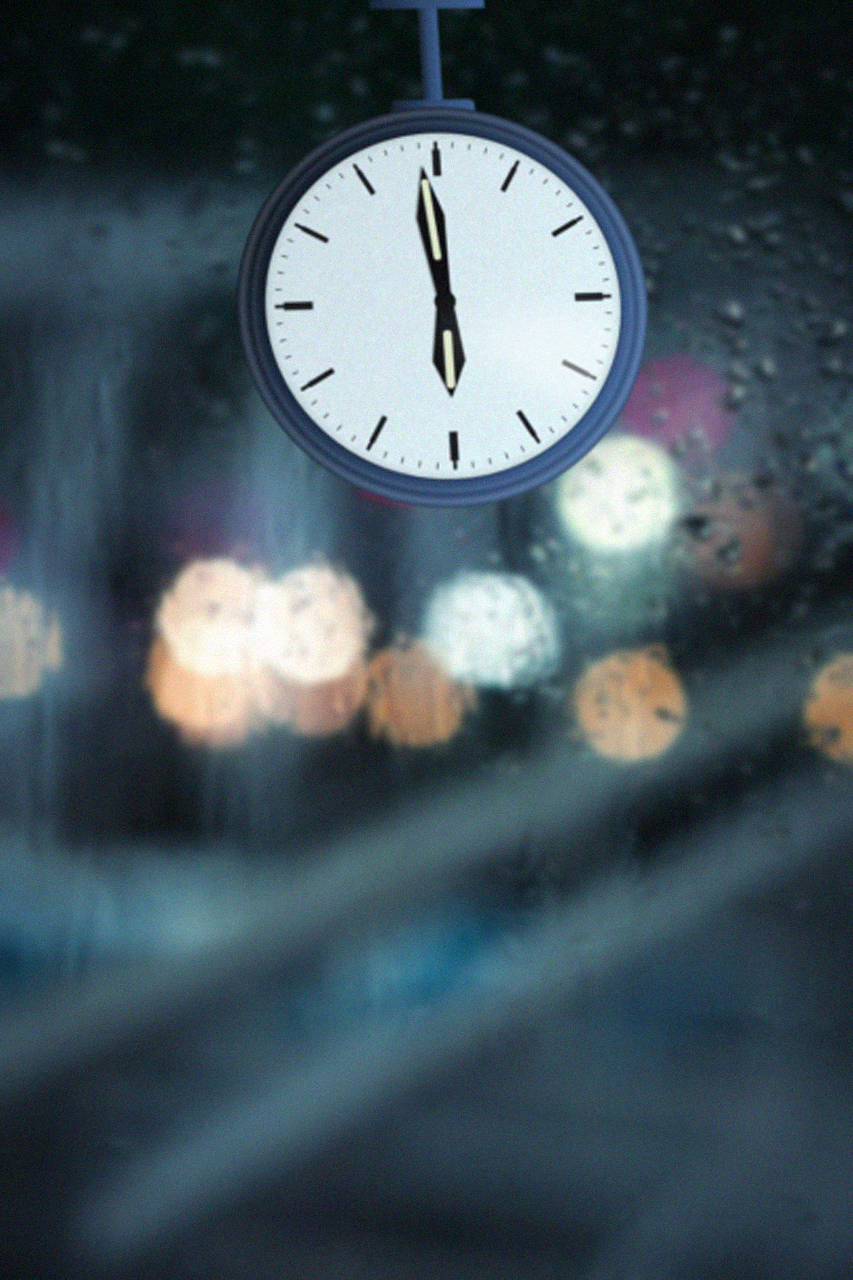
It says 5 h 59 min
